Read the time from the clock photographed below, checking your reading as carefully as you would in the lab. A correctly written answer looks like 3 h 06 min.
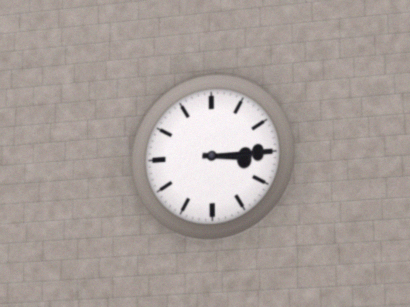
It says 3 h 15 min
